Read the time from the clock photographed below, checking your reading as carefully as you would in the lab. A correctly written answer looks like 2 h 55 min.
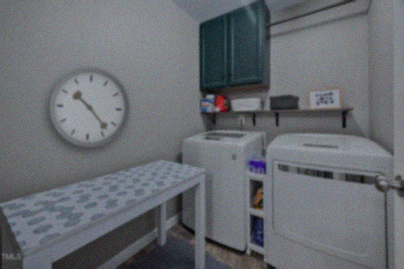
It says 10 h 23 min
